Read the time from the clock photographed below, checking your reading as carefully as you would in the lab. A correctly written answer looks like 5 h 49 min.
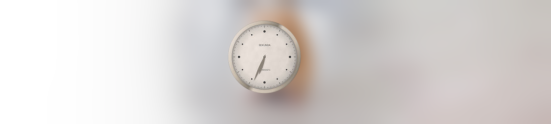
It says 6 h 34 min
